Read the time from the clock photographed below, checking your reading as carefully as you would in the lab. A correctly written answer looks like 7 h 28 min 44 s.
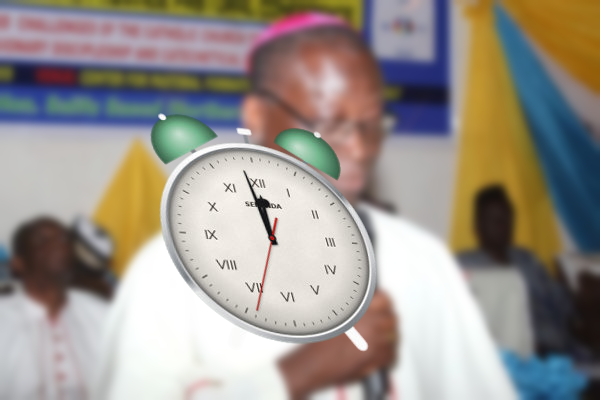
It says 11 h 58 min 34 s
